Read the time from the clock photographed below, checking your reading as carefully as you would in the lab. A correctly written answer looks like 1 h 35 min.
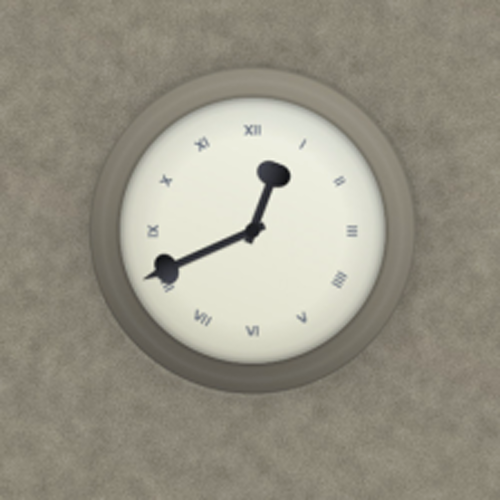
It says 12 h 41 min
